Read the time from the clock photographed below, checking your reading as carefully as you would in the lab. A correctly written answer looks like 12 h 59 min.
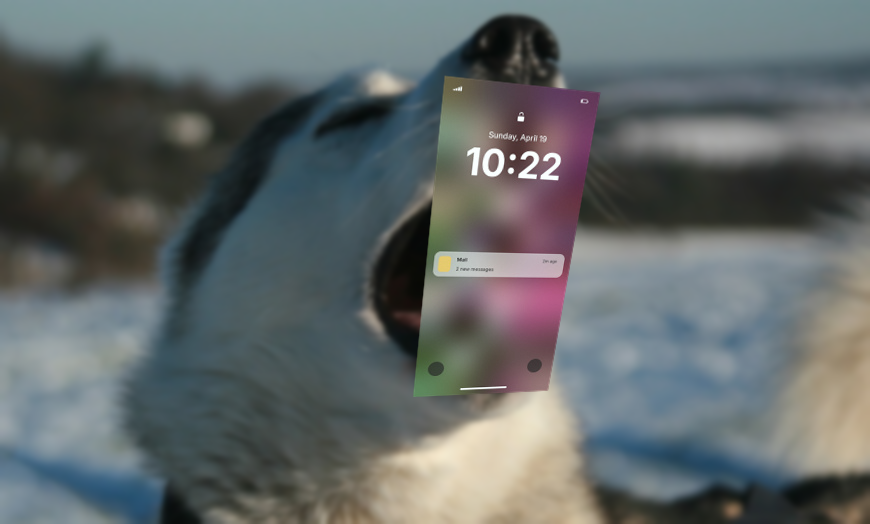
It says 10 h 22 min
